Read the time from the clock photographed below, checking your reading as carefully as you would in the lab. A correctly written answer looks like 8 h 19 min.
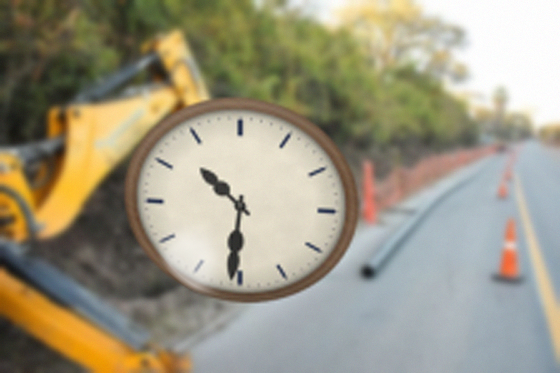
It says 10 h 31 min
